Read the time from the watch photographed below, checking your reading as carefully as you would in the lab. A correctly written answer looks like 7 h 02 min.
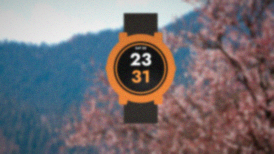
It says 23 h 31 min
